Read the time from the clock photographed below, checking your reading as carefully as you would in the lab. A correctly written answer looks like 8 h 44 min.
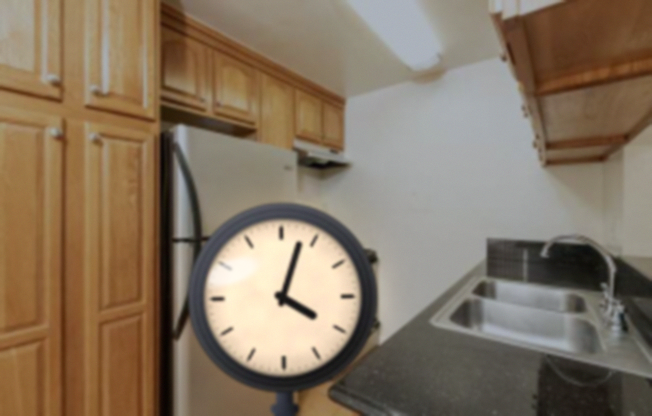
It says 4 h 03 min
